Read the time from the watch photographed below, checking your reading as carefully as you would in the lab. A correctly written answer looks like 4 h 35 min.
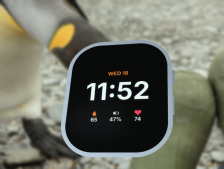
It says 11 h 52 min
